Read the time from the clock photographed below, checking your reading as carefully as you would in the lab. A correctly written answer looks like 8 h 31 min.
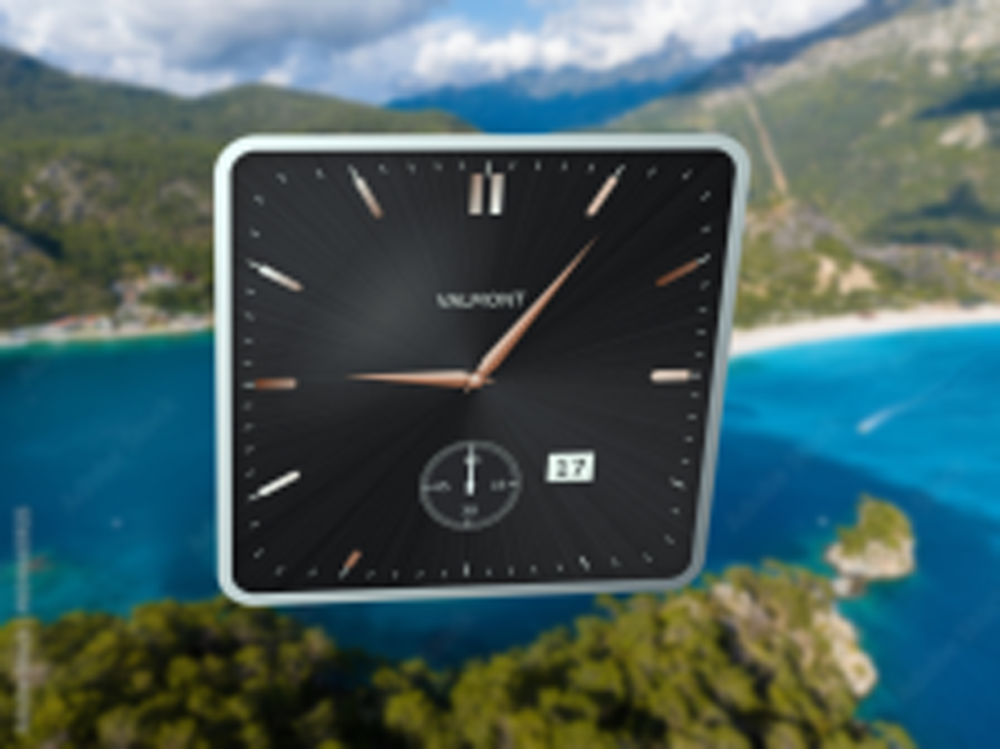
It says 9 h 06 min
